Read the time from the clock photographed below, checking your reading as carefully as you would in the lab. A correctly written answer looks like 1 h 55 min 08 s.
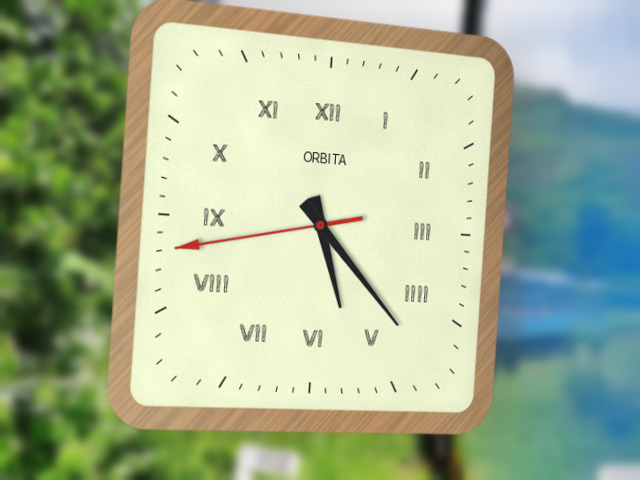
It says 5 h 22 min 43 s
